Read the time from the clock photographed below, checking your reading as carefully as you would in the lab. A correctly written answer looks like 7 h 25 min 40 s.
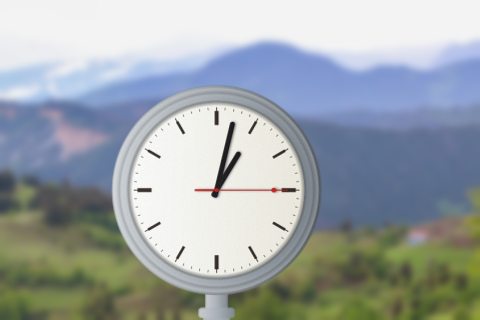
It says 1 h 02 min 15 s
